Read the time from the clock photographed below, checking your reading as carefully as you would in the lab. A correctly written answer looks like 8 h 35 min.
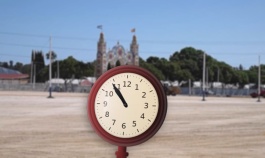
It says 10 h 54 min
